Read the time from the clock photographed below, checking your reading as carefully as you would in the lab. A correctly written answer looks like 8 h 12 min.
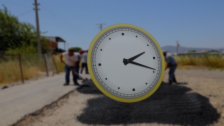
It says 2 h 19 min
